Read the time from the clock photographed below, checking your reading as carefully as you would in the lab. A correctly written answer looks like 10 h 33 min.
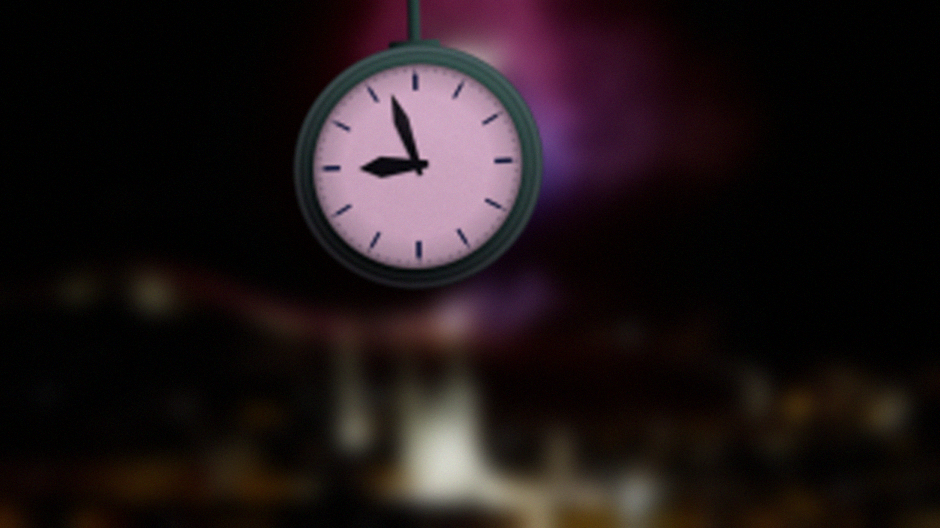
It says 8 h 57 min
